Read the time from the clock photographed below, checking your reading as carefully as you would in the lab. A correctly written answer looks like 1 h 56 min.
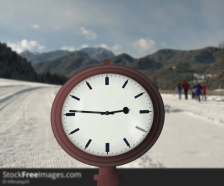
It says 2 h 46 min
